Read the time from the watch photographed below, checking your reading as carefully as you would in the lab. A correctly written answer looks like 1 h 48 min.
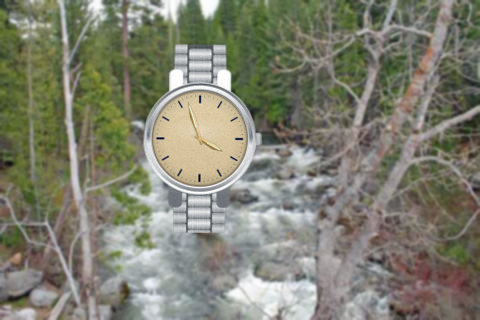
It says 3 h 57 min
